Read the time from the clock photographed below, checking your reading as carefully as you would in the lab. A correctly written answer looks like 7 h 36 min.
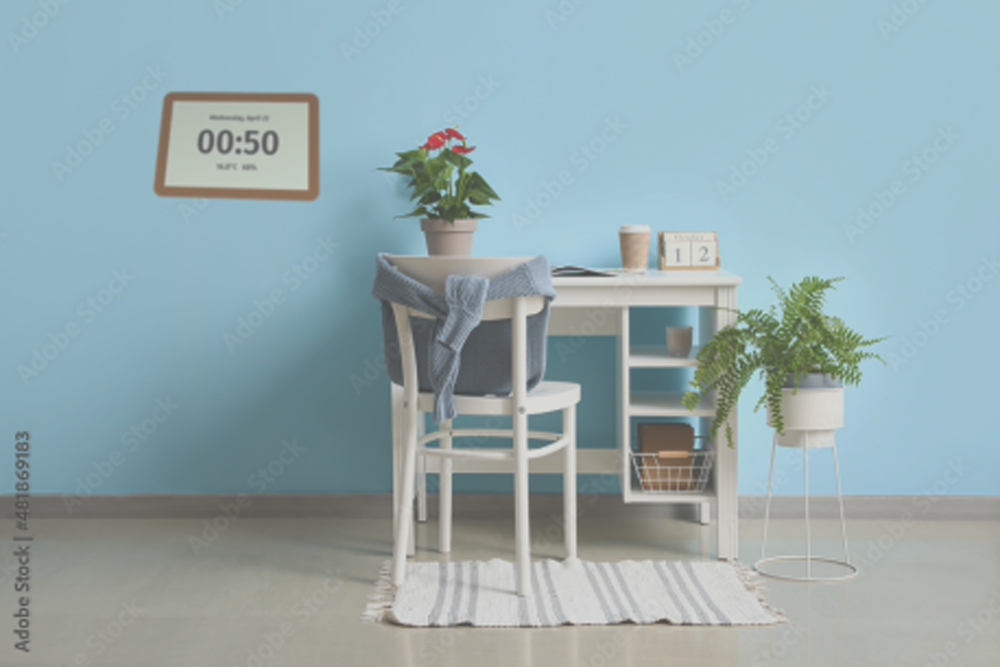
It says 0 h 50 min
